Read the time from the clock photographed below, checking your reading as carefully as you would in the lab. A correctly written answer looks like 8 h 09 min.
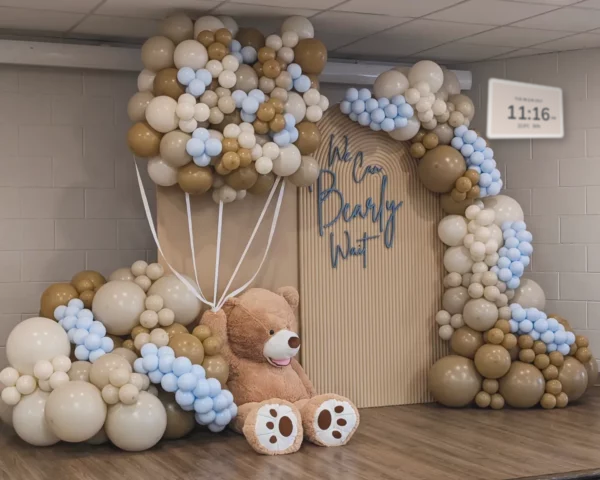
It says 11 h 16 min
